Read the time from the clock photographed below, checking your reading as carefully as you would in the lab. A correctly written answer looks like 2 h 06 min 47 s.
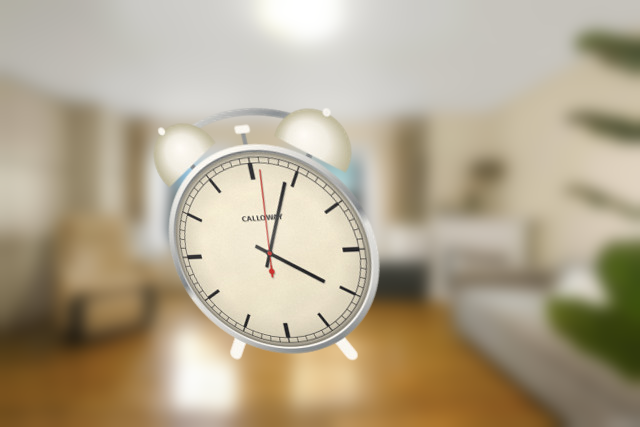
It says 4 h 04 min 01 s
